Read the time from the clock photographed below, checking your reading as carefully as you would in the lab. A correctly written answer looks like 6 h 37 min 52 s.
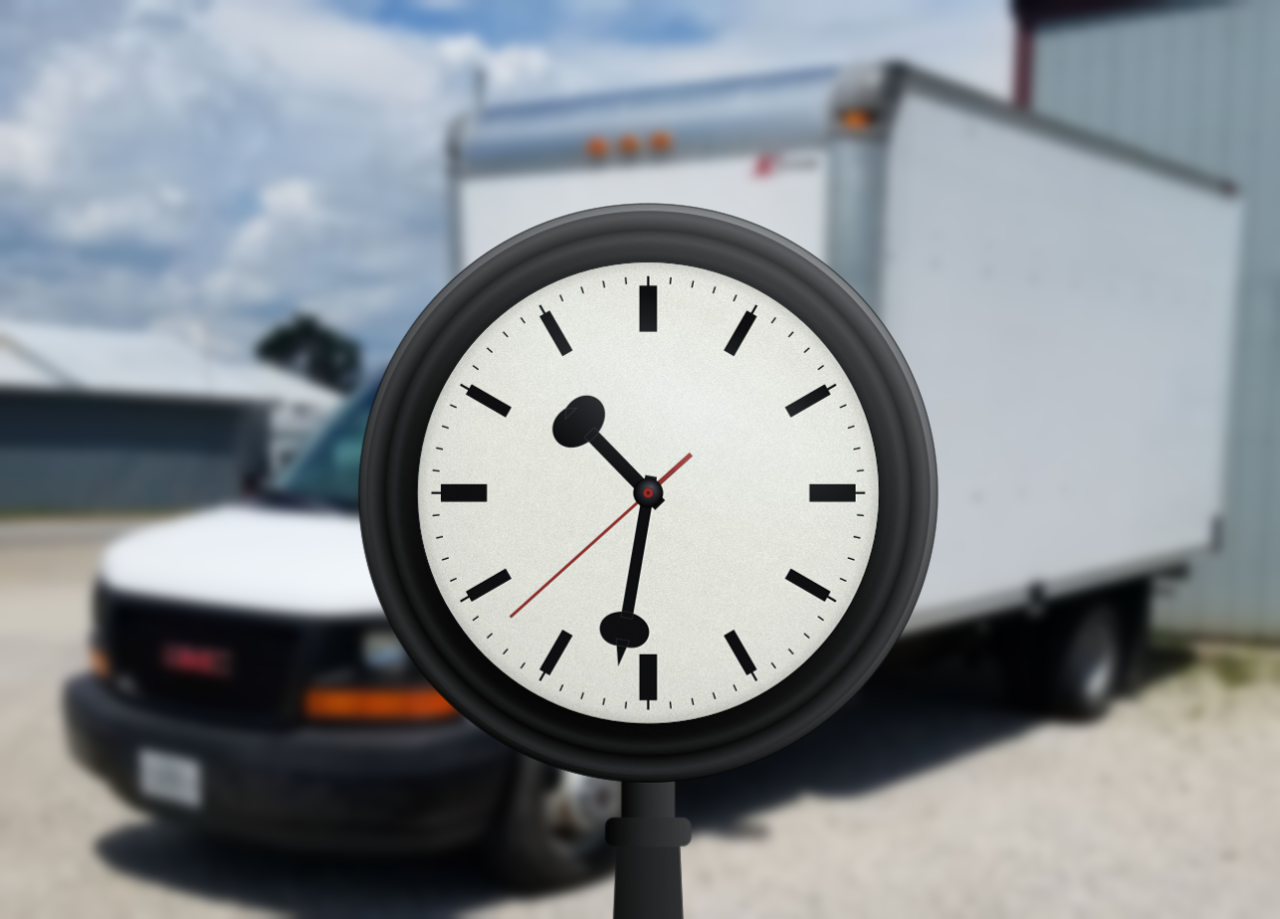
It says 10 h 31 min 38 s
